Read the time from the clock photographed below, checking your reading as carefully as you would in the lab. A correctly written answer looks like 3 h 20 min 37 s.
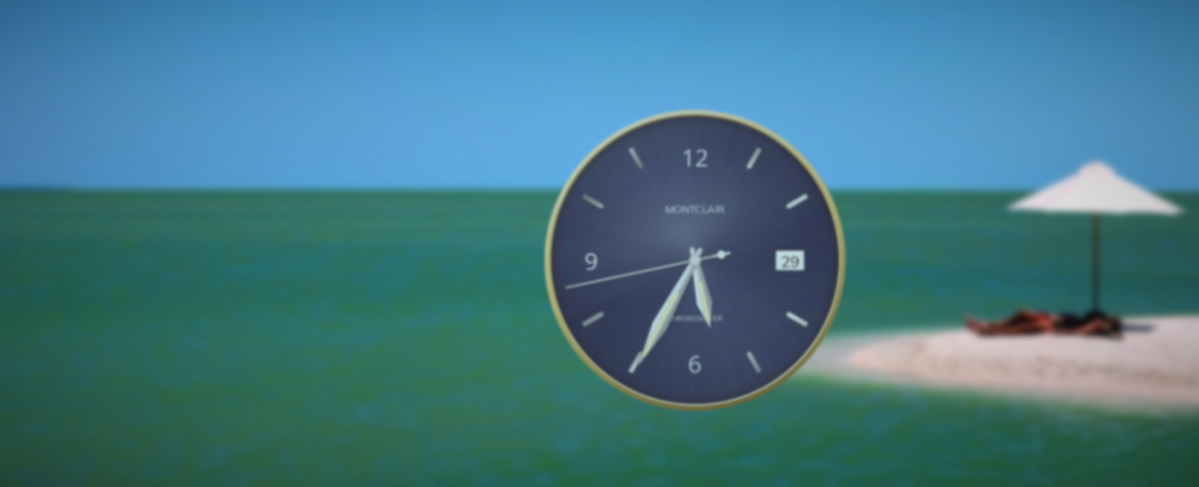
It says 5 h 34 min 43 s
